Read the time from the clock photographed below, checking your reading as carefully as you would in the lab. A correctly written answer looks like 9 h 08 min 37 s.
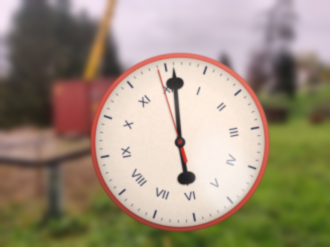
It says 6 h 00 min 59 s
